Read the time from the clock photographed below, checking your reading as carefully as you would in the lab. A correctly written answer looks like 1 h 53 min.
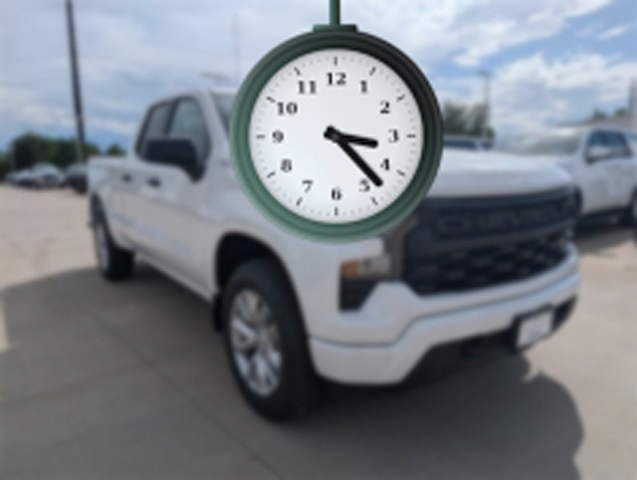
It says 3 h 23 min
